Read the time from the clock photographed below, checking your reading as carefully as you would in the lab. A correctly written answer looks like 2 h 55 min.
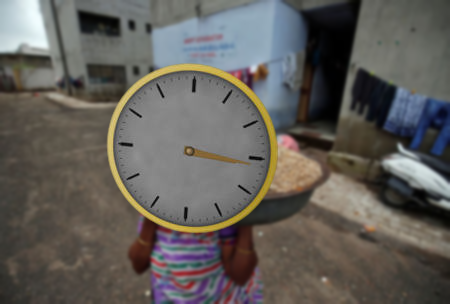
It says 3 h 16 min
